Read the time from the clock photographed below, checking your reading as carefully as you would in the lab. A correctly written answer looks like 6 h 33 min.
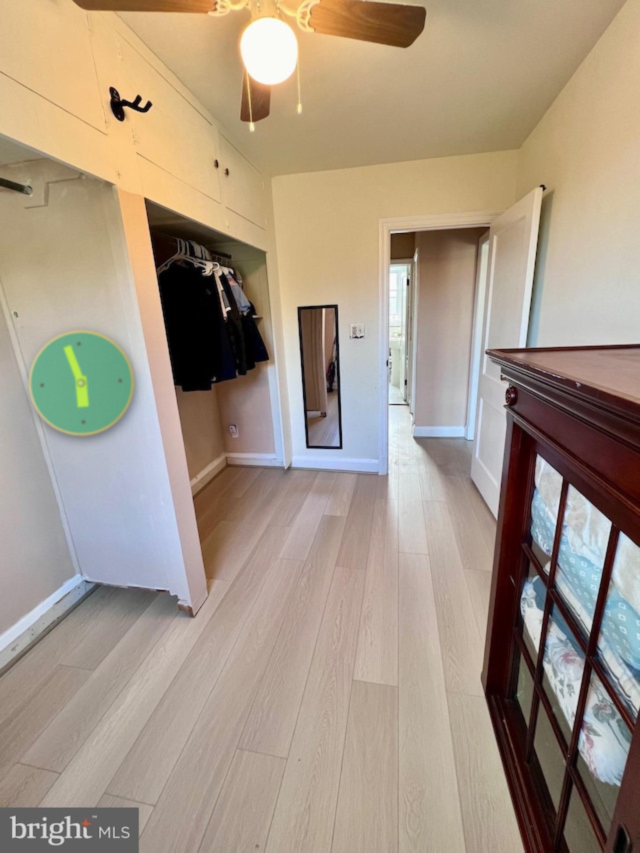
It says 5 h 57 min
